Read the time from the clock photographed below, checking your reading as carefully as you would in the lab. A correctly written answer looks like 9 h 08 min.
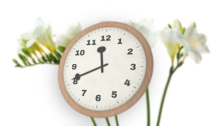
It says 11 h 41 min
